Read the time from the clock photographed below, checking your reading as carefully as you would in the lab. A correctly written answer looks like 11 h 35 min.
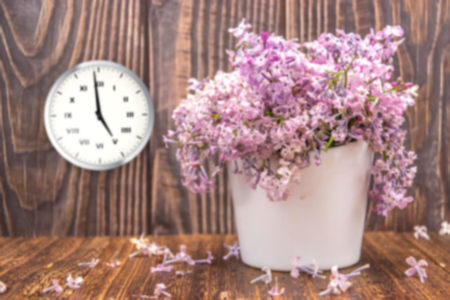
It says 4 h 59 min
